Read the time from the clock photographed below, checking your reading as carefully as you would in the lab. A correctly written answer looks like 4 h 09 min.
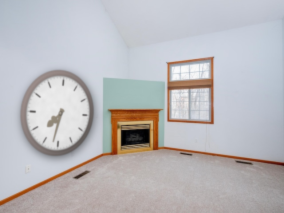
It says 7 h 32 min
